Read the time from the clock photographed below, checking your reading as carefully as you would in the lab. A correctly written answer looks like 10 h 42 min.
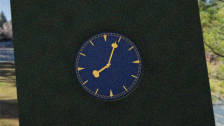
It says 8 h 04 min
